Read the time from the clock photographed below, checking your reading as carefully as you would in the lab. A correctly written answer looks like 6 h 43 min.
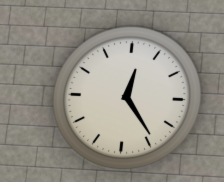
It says 12 h 24 min
